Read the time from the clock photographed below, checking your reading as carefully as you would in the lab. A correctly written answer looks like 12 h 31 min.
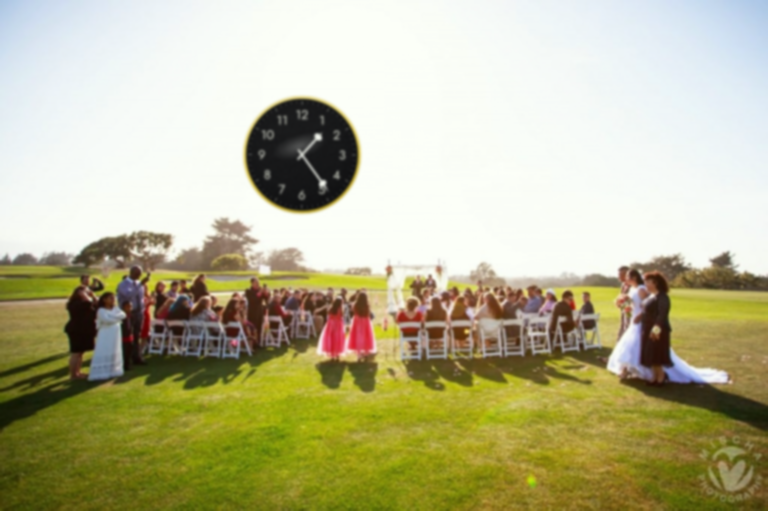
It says 1 h 24 min
